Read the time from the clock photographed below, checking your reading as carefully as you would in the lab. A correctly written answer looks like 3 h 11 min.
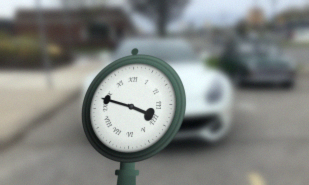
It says 3 h 48 min
